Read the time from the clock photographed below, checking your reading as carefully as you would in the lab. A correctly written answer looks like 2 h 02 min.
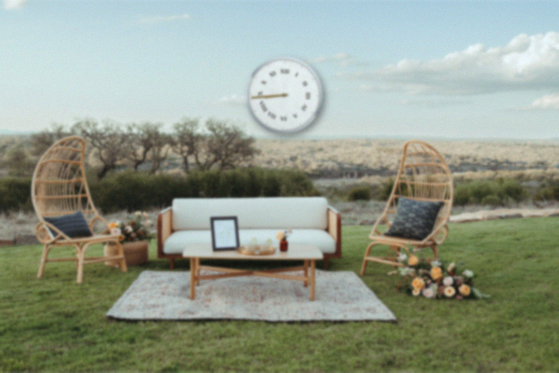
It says 8 h 44 min
